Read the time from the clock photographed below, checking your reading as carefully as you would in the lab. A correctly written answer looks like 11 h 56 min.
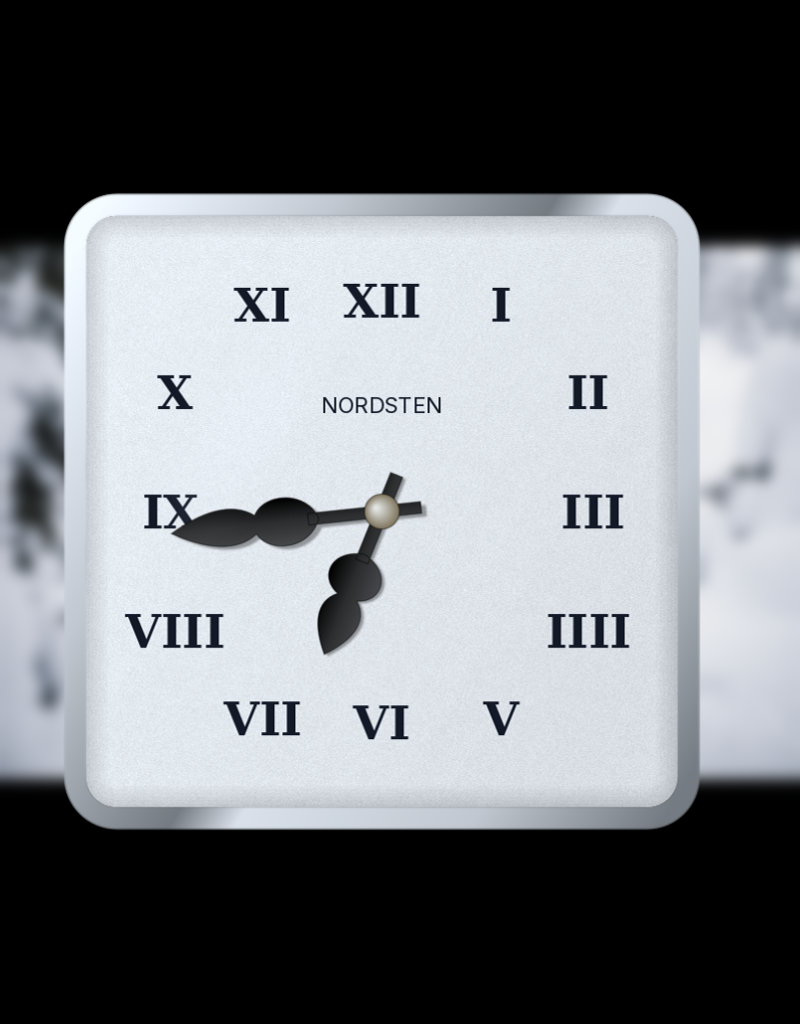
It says 6 h 44 min
